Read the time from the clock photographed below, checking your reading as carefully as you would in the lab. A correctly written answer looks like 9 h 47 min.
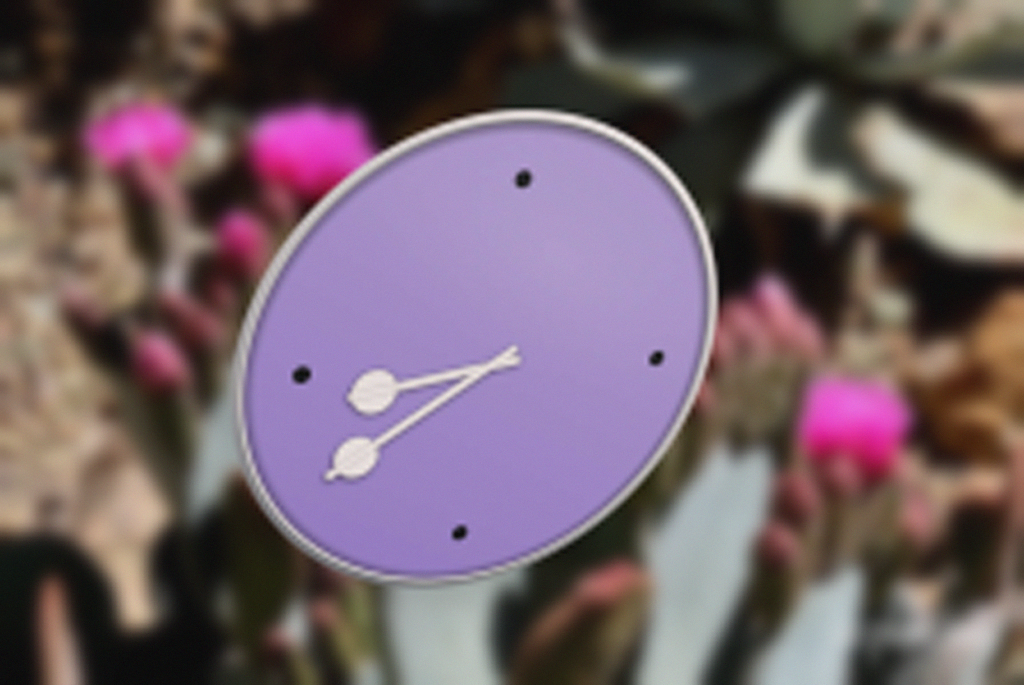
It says 8 h 39 min
